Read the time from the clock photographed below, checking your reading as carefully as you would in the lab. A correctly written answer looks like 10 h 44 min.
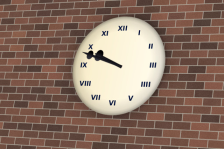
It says 9 h 48 min
